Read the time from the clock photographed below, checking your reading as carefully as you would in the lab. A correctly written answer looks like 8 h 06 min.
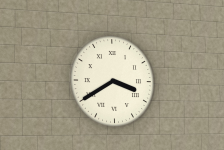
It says 3 h 40 min
